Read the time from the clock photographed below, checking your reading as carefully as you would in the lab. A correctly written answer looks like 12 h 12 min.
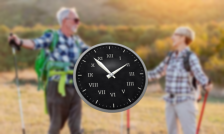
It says 1 h 53 min
